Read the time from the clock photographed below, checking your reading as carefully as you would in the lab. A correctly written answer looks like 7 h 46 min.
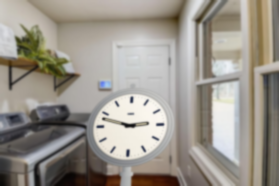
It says 2 h 48 min
